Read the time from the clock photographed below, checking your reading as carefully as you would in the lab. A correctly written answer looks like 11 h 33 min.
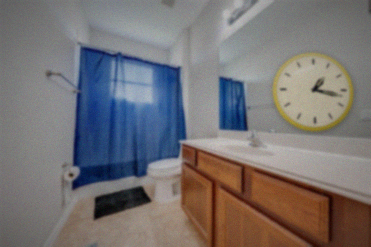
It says 1 h 17 min
